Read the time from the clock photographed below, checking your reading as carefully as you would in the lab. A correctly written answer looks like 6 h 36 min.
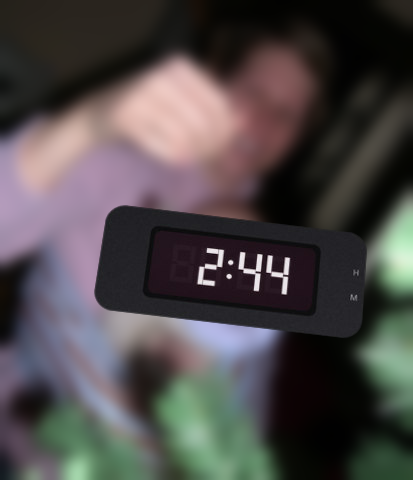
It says 2 h 44 min
